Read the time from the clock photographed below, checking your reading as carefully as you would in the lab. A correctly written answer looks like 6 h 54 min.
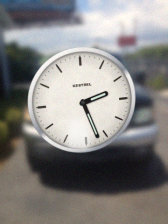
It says 2 h 27 min
